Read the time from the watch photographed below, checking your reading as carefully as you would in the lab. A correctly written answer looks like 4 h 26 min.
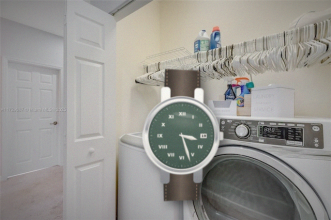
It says 3 h 27 min
